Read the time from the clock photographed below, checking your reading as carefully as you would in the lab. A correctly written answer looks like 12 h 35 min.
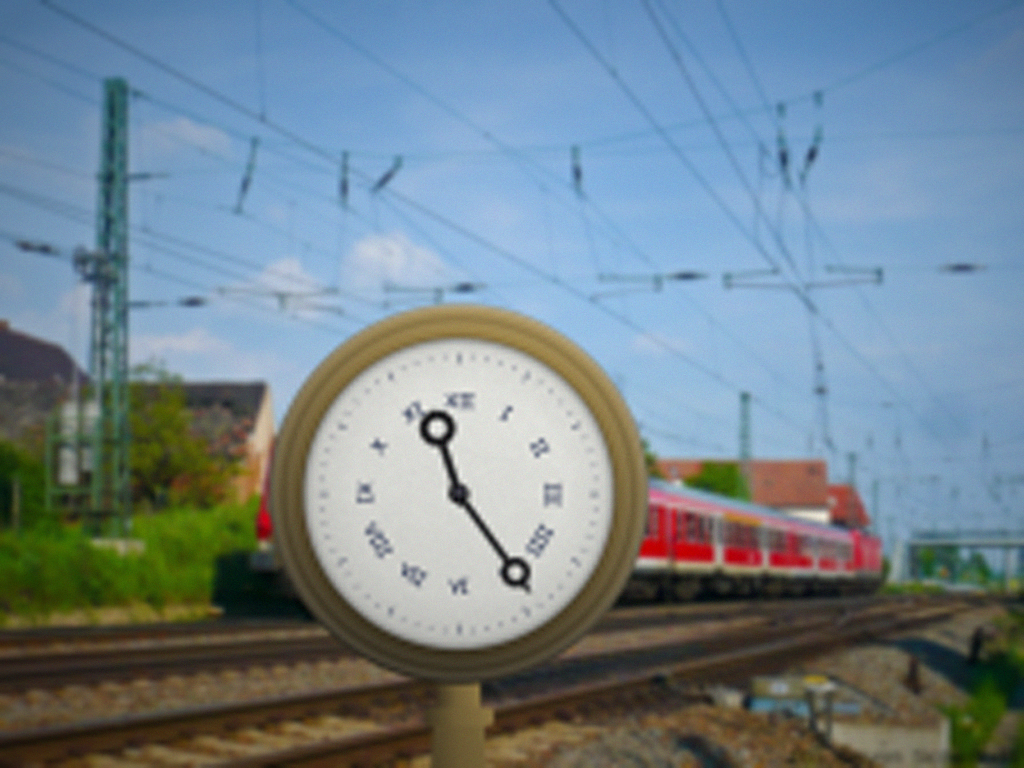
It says 11 h 24 min
